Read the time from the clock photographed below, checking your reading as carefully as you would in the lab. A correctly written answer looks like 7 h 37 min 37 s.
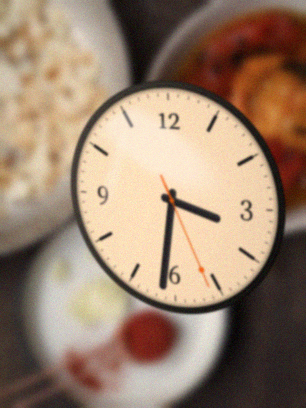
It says 3 h 31 min 26 s
